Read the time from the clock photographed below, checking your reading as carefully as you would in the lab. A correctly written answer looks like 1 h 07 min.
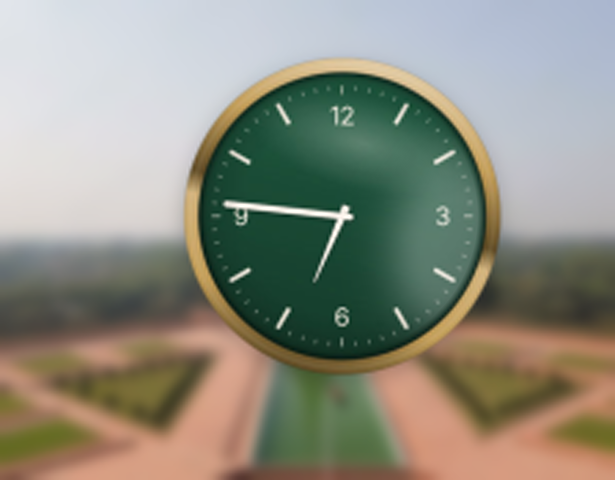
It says 6 h 46 min
